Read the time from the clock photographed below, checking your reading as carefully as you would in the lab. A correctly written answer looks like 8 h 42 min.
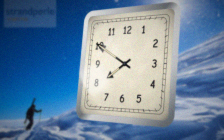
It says 7 h 50 min
